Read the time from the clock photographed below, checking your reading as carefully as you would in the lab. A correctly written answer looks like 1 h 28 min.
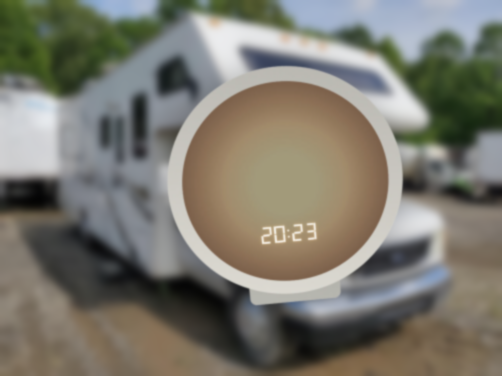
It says 20 h 23 min
